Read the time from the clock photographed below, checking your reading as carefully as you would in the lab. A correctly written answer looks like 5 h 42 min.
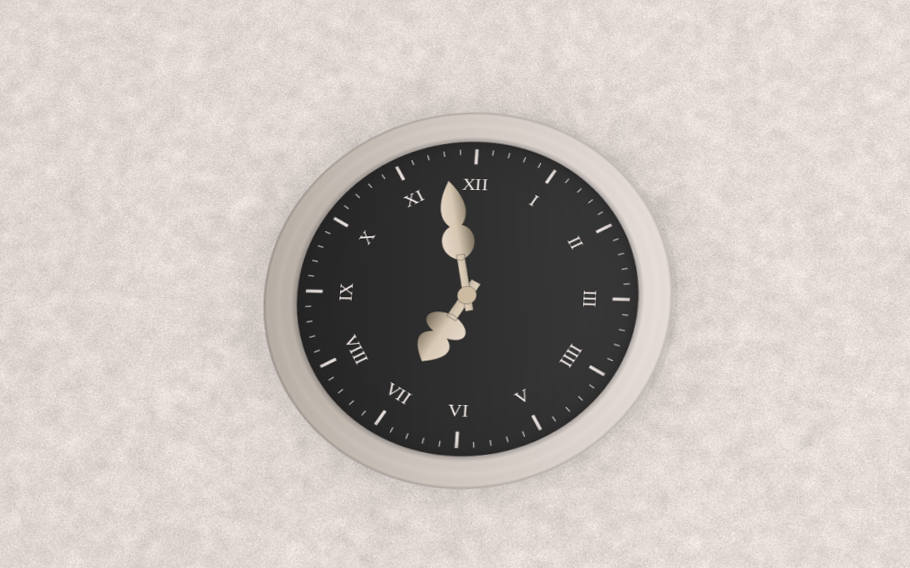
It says 6 h 58 min
